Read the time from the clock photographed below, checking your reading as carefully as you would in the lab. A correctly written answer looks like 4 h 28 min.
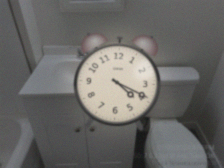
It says 4 h 19 min
